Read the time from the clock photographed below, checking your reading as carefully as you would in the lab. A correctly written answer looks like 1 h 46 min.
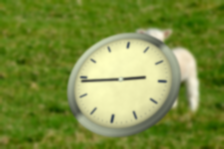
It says 2 h 44 min
